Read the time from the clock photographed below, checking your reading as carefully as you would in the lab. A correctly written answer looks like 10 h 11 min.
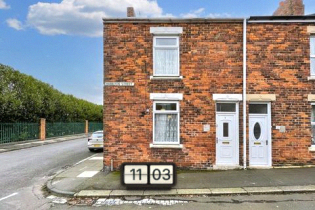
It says 11 h 03 min
